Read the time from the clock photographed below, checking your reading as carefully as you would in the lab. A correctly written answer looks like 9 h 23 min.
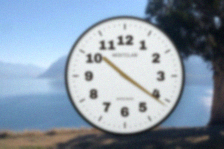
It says 10 h 21 min
